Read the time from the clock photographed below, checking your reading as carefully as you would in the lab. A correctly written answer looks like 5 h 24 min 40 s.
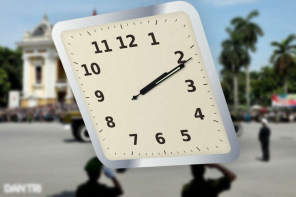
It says 2 h 11 min 11 s
